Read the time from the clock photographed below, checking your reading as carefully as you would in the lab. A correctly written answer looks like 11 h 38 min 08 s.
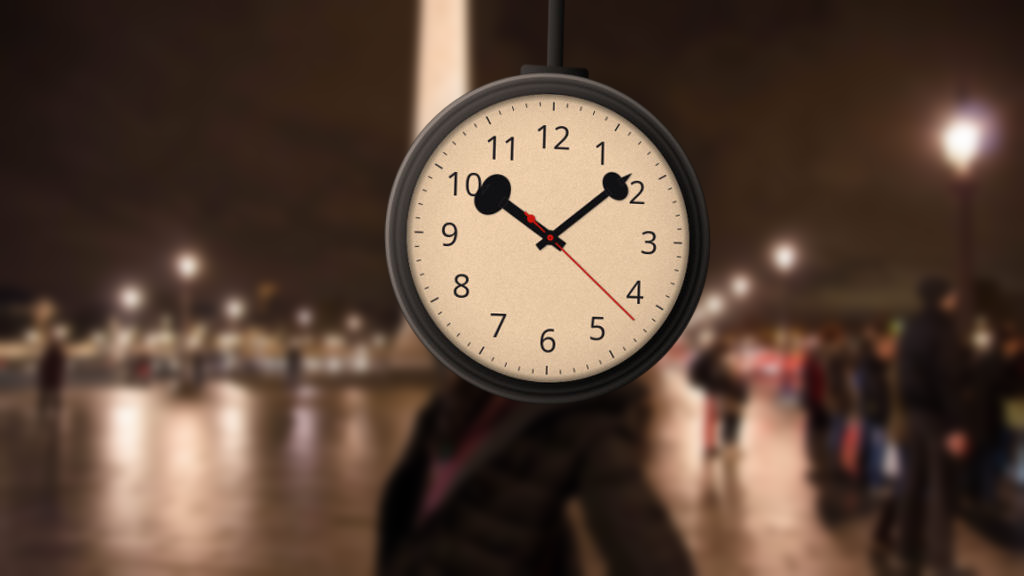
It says 10 h 08 min 22 s
